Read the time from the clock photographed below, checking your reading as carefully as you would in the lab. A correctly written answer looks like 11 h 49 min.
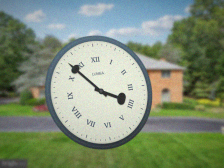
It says 3 h 53 min
